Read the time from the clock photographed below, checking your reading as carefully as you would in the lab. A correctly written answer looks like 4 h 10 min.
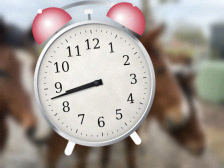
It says 8 h 43 min
